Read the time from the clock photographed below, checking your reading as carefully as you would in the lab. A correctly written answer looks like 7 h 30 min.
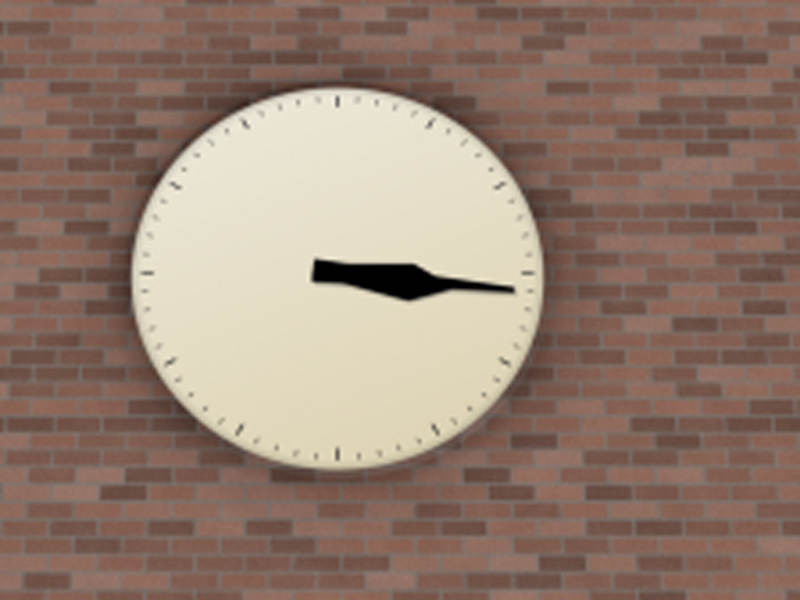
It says 3 h 16 min
